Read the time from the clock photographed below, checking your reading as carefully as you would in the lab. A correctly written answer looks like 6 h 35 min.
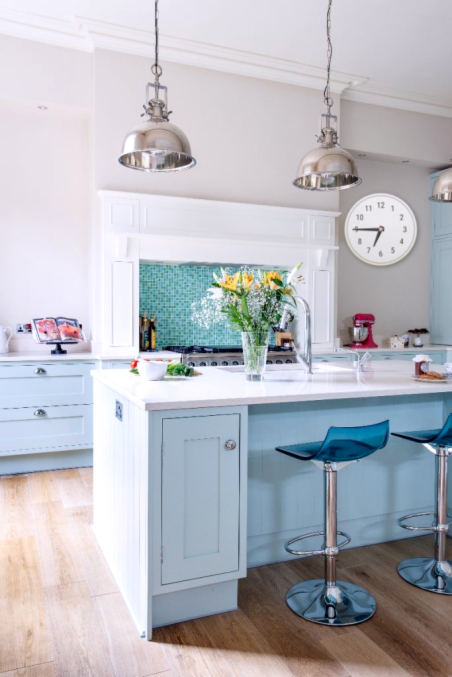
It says 6 h 45 min
